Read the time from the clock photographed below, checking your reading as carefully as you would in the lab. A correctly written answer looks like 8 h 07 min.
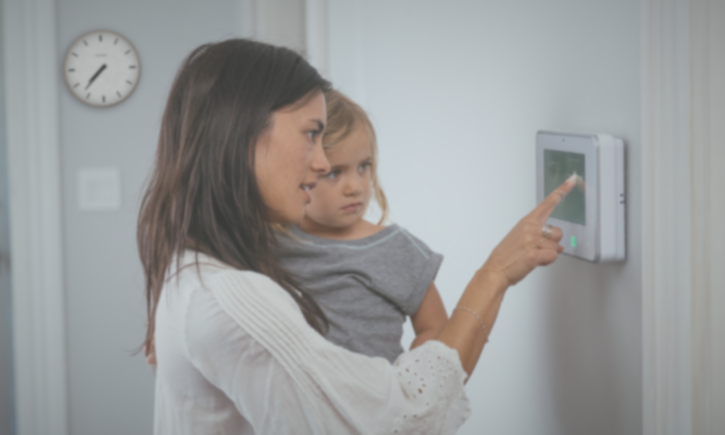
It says 7 h 37 min
